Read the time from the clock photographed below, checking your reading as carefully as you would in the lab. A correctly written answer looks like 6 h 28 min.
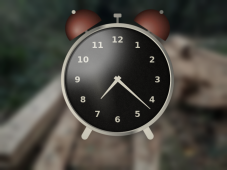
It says 7 h 22 min
